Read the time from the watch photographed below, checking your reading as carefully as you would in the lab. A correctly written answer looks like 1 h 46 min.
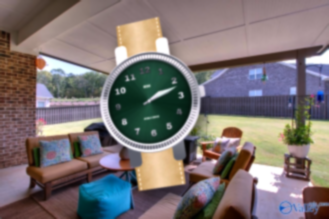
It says 2 h 12 min
